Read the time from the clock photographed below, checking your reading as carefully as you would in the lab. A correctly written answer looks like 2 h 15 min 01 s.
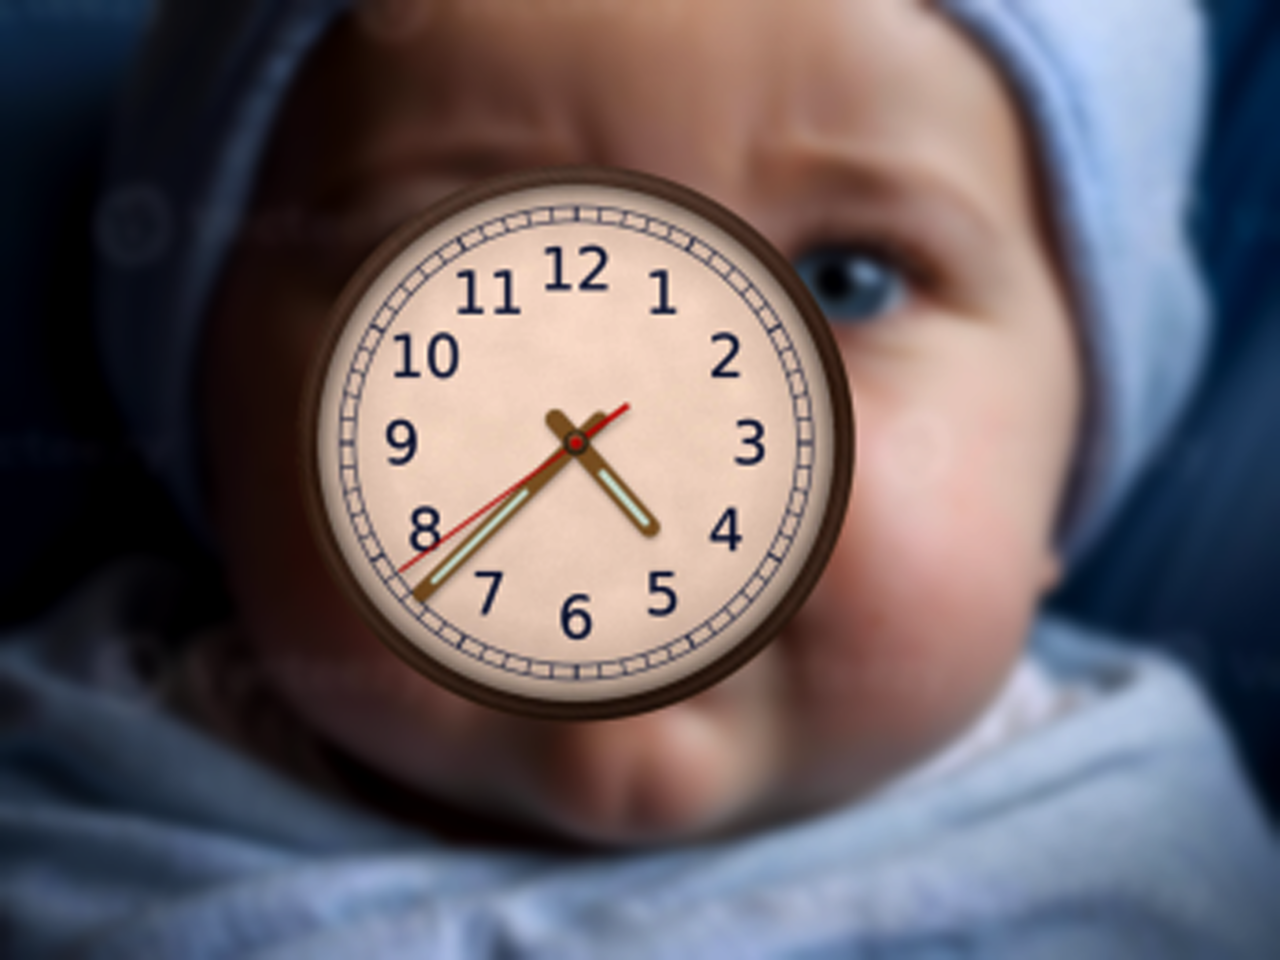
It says 4 h 37 min 39 s
